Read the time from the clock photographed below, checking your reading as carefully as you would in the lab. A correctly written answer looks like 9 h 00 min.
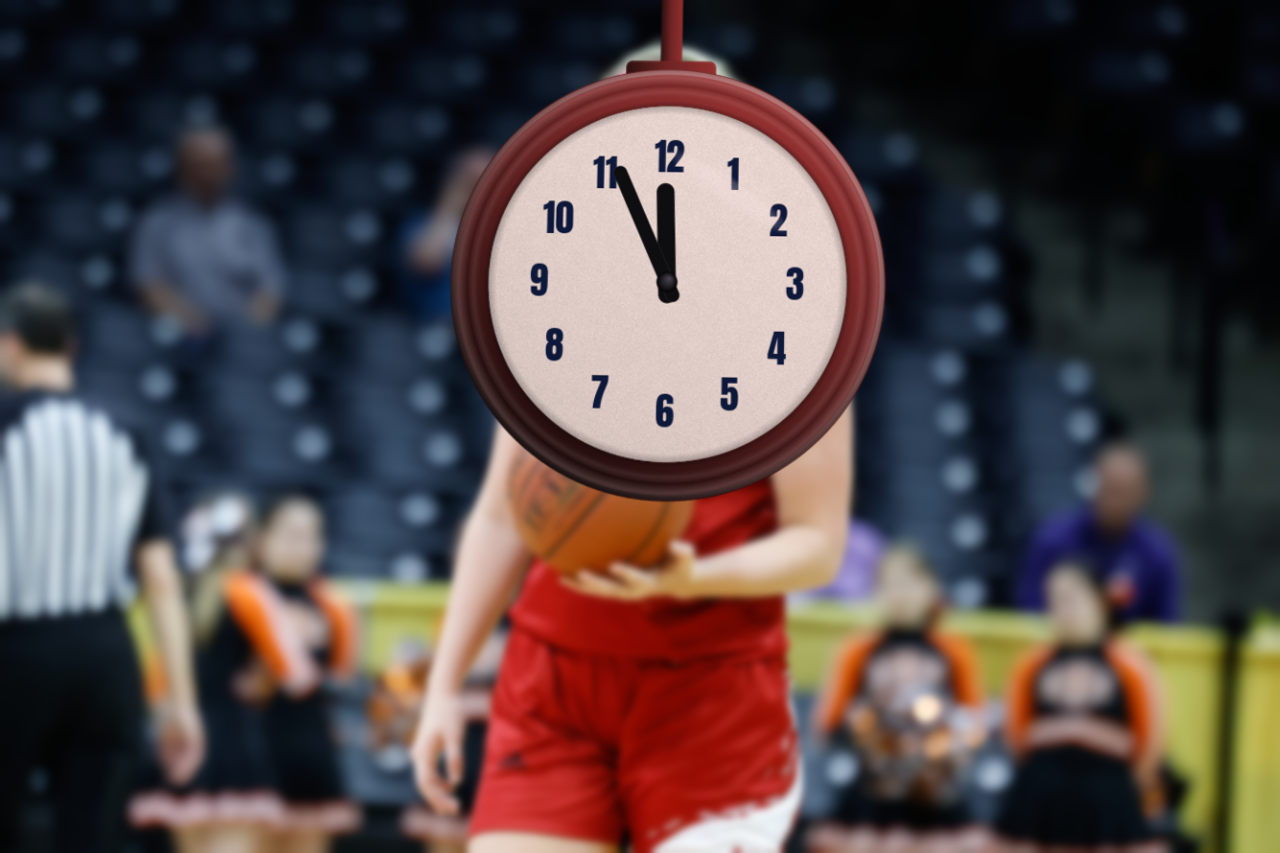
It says 11 h 56 min
